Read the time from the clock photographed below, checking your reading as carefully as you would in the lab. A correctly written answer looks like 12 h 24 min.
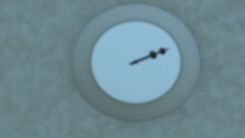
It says 2 h 11 min
